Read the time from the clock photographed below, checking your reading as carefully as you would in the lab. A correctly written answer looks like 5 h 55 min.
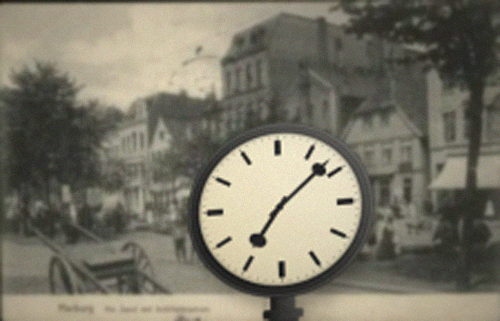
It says 7 h 08 min
